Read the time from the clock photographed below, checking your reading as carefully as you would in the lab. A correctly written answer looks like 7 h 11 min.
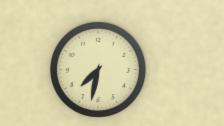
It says 7 h 32 min
